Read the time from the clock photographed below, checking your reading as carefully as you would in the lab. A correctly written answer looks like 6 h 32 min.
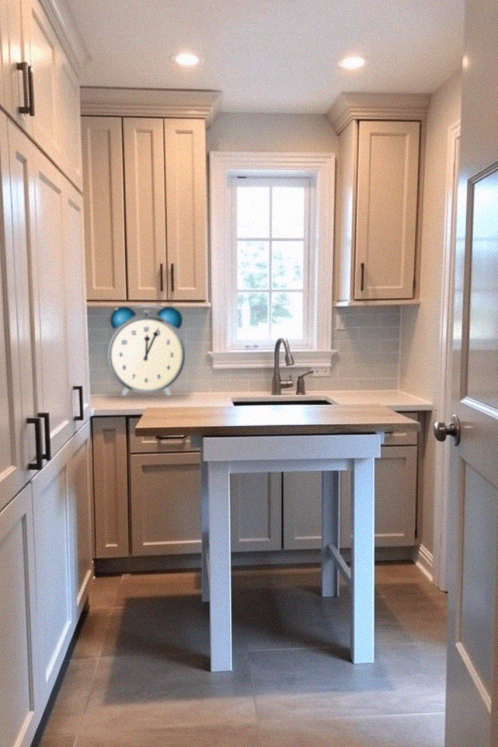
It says 12 h 04 min
